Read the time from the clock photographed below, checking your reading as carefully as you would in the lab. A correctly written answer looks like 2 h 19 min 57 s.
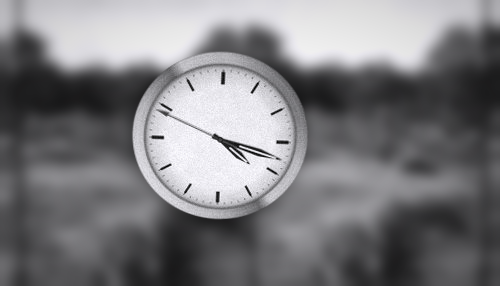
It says 4 h 17 min 49 s
